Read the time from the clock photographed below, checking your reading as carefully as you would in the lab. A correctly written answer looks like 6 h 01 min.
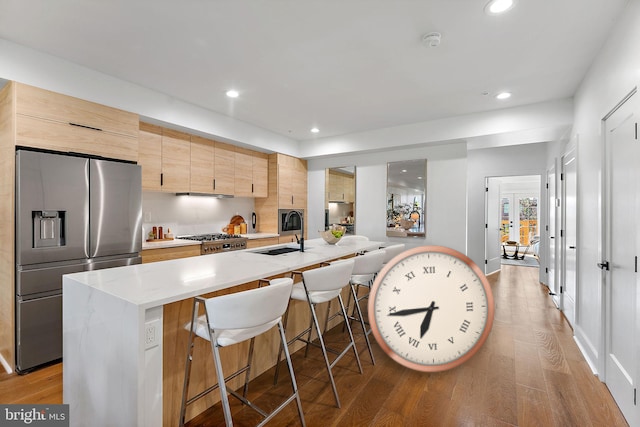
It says 6 h 44 min
